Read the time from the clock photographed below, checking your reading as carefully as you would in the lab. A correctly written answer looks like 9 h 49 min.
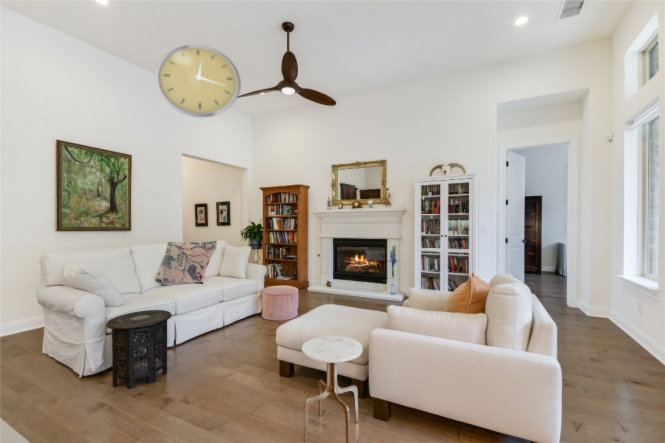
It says 12 h 18 min
